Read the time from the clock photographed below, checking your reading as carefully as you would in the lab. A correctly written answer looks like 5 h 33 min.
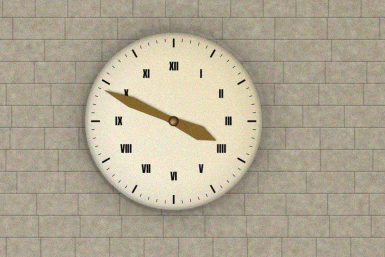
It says 3 h 49 min
